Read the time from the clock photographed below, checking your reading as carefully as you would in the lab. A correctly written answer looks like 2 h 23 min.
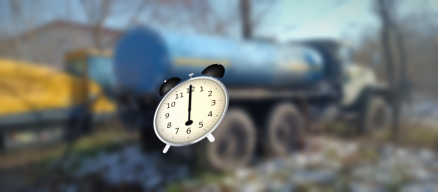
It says 6 h 00 min
